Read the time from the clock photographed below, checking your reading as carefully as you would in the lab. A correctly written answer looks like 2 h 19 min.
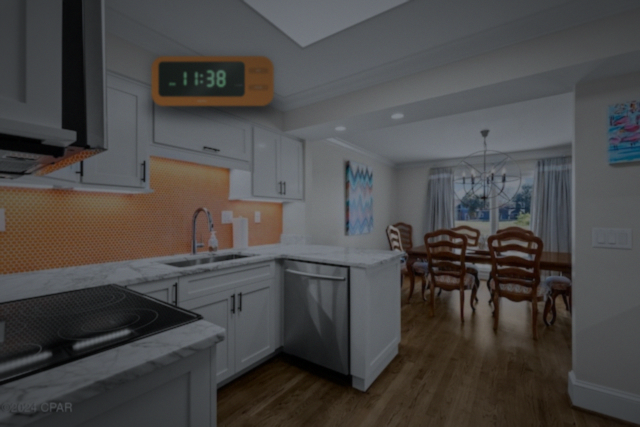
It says 11 h 38 min
